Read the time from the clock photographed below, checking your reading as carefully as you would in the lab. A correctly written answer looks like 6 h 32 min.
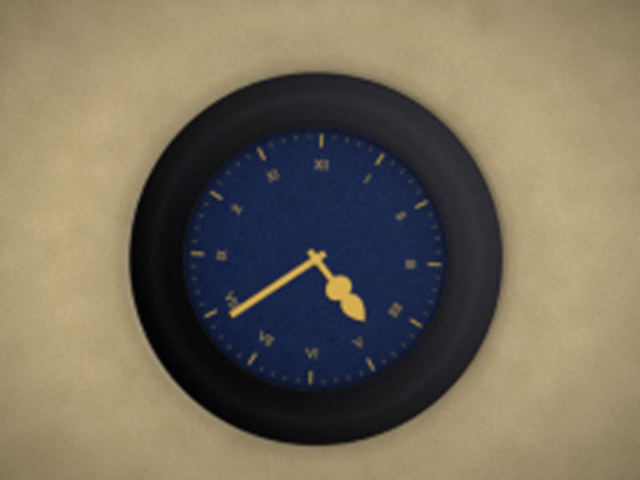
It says 4 h 39 min
